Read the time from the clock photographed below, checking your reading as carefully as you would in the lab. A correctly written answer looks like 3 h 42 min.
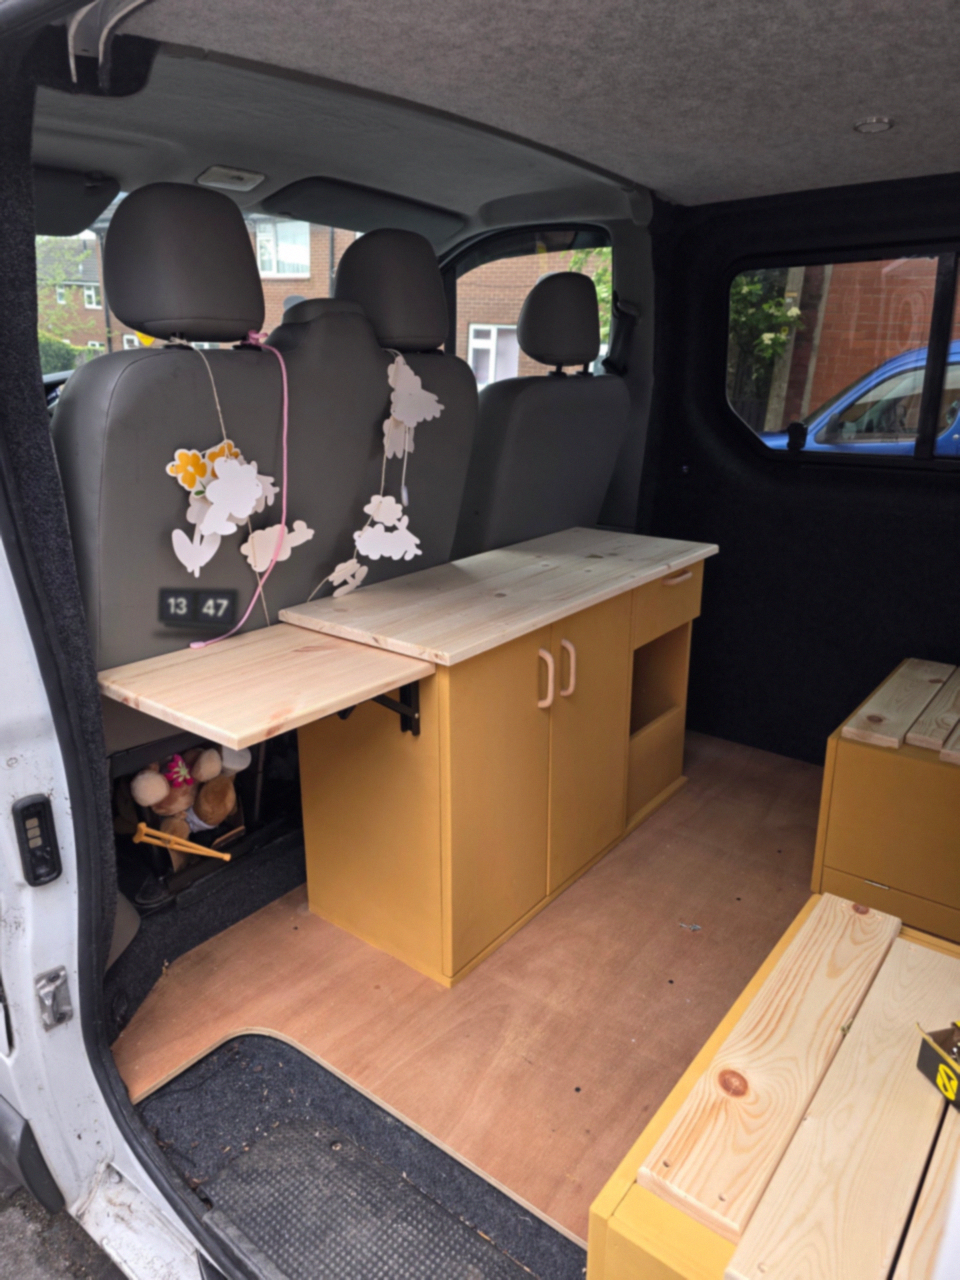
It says 13 h 47 min
